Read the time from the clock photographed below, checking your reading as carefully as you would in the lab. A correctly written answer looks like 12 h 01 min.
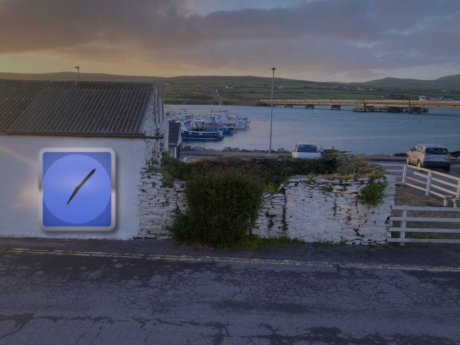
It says 7 h 07 min
